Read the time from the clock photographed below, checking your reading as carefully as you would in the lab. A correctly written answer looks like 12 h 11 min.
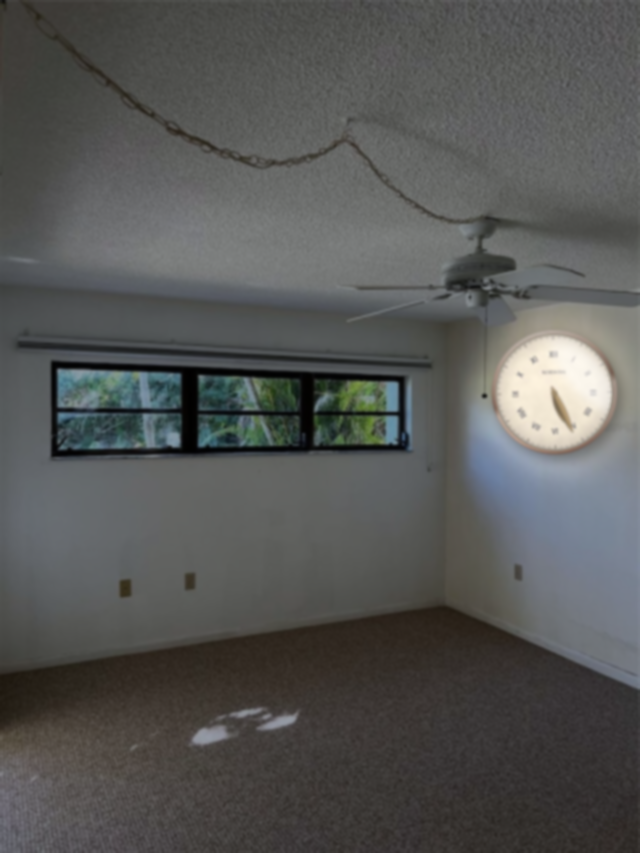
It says 5 h 26 min
